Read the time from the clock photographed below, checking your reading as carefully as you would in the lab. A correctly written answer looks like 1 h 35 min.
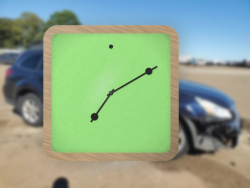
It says 7 h 10 min
